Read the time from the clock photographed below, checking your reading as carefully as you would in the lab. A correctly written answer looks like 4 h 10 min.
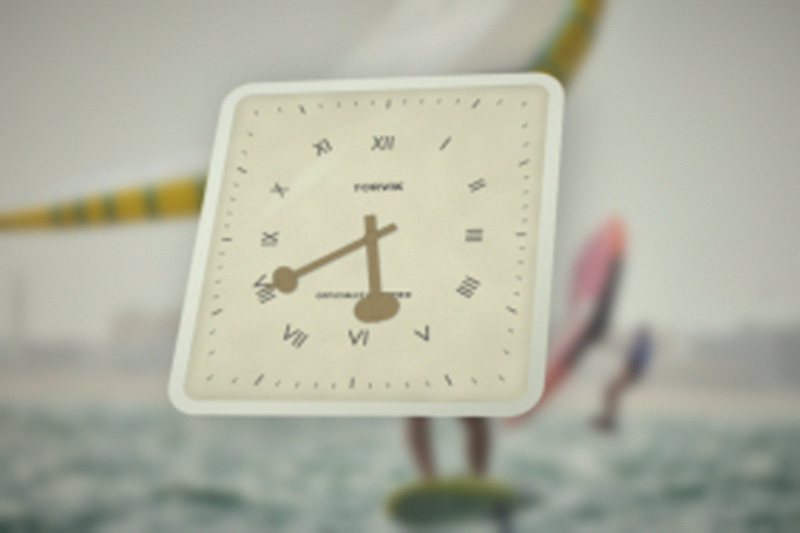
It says 5 h 40 min
